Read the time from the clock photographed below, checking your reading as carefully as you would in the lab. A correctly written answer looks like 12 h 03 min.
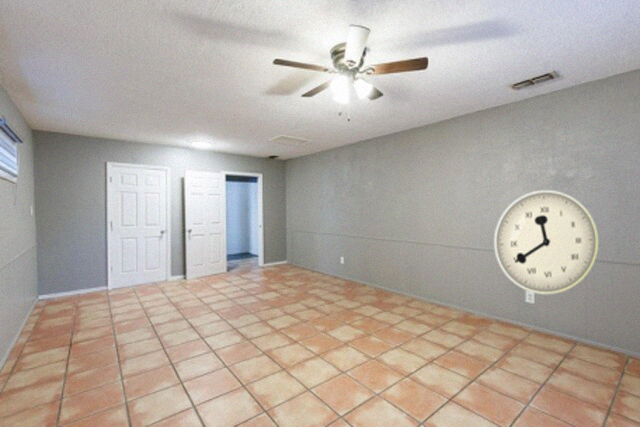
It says 11 h 40 min
